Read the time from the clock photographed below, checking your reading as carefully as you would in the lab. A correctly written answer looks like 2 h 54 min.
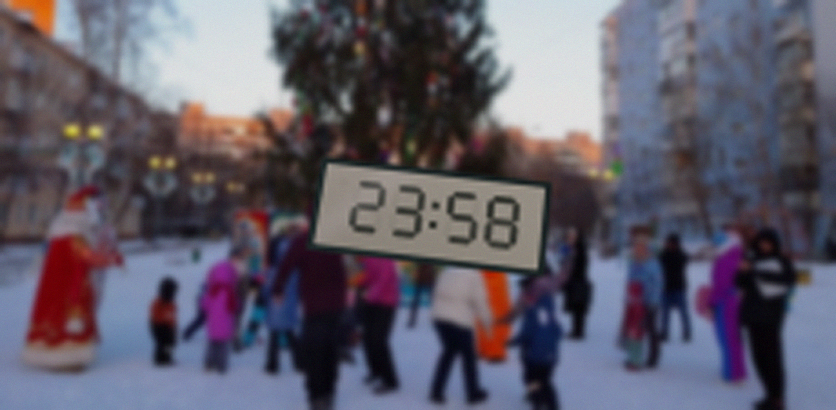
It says 23 h 58 min
